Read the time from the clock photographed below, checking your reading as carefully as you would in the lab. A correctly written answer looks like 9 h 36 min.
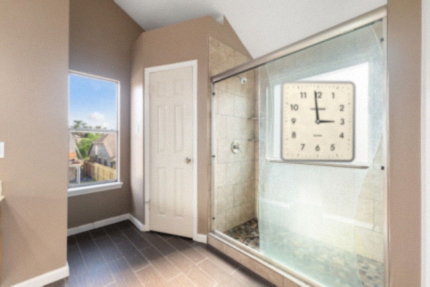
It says 2 h 59 min
